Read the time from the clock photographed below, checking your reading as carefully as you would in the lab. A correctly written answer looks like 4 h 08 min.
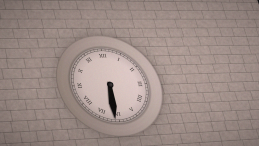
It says 6 h 31 min
